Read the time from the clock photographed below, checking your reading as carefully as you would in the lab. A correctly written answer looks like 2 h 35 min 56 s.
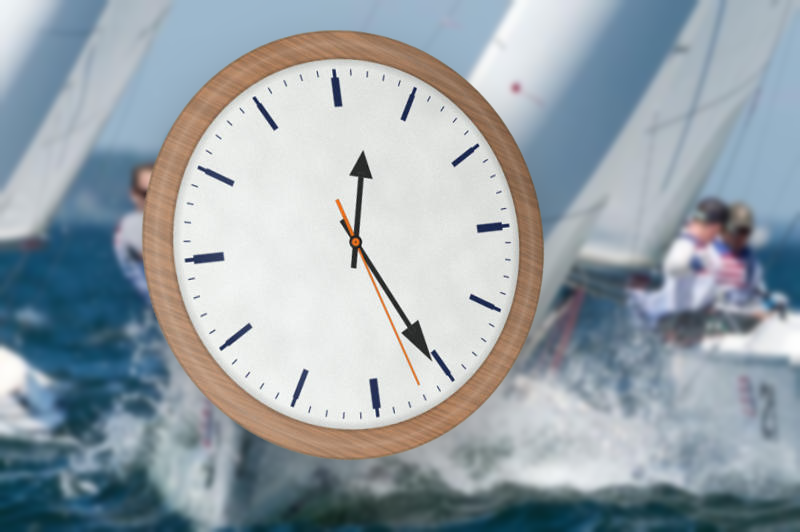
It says 12 h 25 min 27 s
